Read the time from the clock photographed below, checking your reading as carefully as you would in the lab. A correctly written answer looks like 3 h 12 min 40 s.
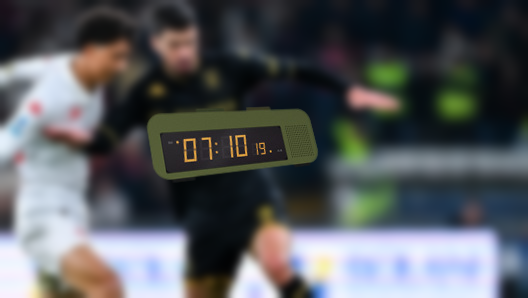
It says 7 h 10 min 19 s
